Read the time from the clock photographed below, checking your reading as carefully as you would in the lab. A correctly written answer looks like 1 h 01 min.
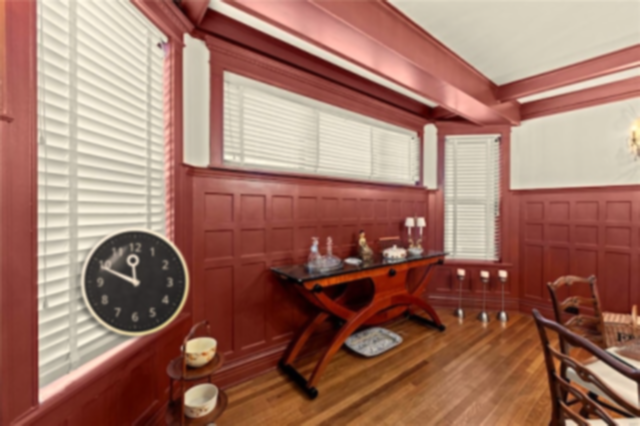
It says 11 h 49 min
